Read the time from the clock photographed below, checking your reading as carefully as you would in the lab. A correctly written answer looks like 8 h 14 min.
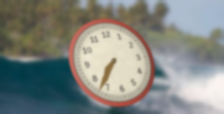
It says 7 h 37 min
